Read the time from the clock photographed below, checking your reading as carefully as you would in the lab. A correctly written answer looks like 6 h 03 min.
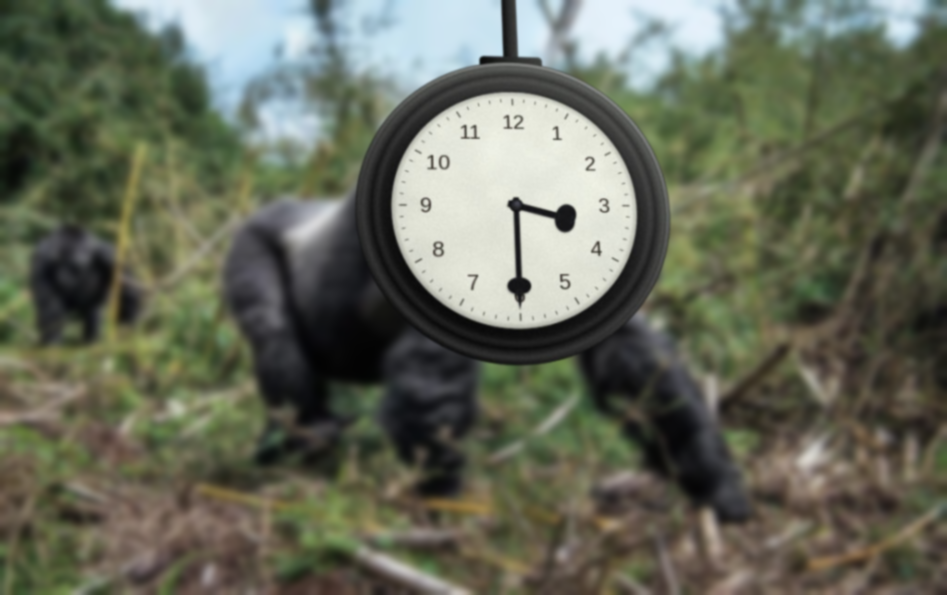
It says 3 h 30 min
